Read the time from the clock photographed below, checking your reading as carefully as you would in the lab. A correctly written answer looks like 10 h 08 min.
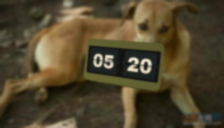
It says 5 h 20 min
